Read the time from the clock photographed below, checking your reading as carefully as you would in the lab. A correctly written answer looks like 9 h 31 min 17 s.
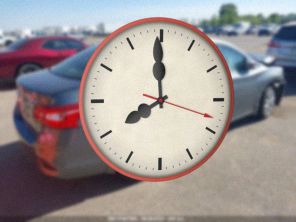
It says 7 h 59 min 18 s
